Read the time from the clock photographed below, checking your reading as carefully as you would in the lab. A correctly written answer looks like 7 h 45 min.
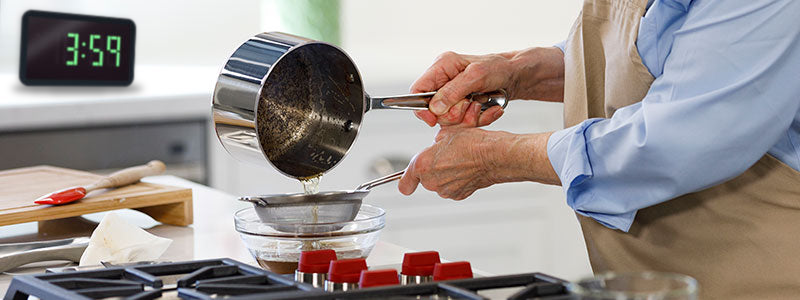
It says 3 h 59 min
